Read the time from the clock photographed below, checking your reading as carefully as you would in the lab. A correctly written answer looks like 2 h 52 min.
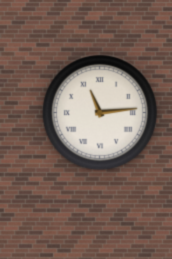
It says 11 h 14 min
